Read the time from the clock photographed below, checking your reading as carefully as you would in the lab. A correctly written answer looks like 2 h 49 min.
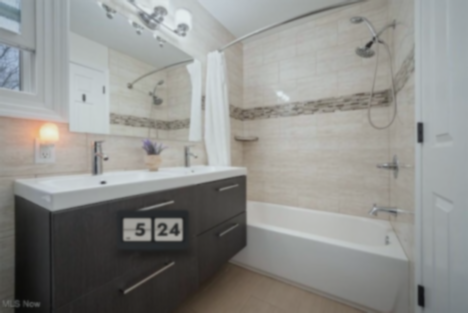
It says 5 h 24 min
